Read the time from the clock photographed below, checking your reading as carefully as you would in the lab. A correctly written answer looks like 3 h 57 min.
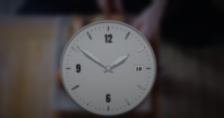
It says 1 h 51 min
